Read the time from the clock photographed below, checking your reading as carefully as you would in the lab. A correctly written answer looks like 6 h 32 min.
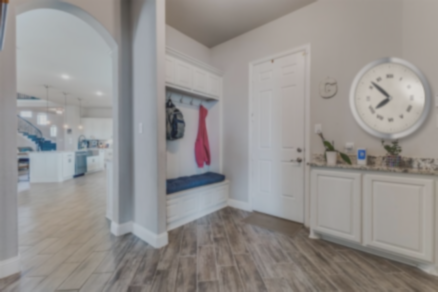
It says 7 h 52 min
